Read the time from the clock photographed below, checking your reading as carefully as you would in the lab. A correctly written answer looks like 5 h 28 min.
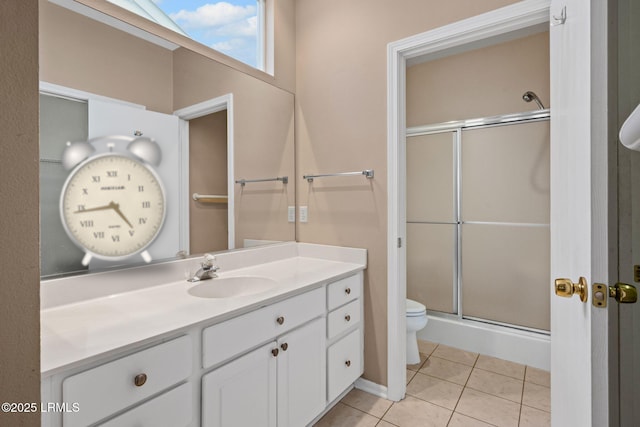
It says 4 h 44 min
